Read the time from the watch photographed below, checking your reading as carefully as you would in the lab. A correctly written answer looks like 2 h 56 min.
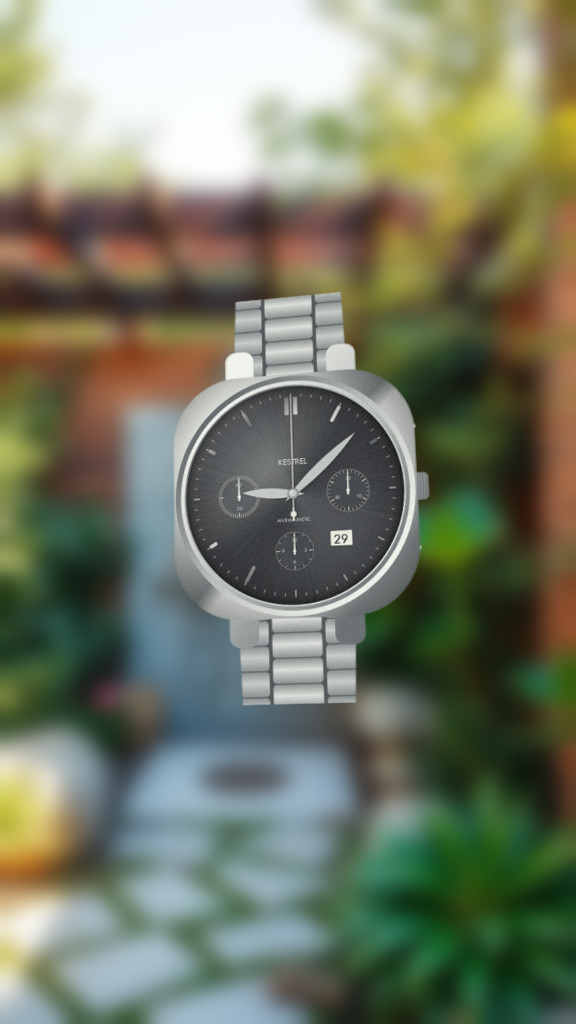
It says 9 h 08 min
